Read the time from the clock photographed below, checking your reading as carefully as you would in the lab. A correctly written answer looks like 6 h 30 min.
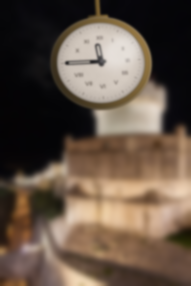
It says 11 h 45 min
